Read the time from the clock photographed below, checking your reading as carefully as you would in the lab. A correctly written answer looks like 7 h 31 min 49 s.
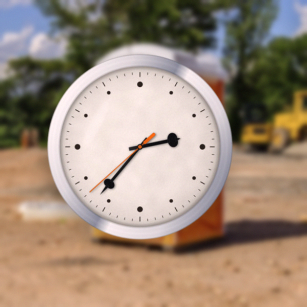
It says 2 h 36 min 38 s
